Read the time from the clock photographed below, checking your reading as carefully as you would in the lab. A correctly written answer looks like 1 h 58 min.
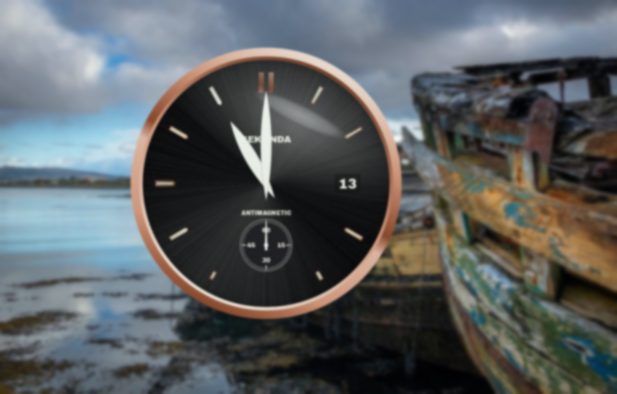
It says 11 h 00 min
